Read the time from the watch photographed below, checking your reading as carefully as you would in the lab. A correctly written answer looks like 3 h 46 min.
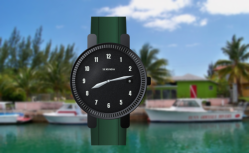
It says 8 h 13 min
